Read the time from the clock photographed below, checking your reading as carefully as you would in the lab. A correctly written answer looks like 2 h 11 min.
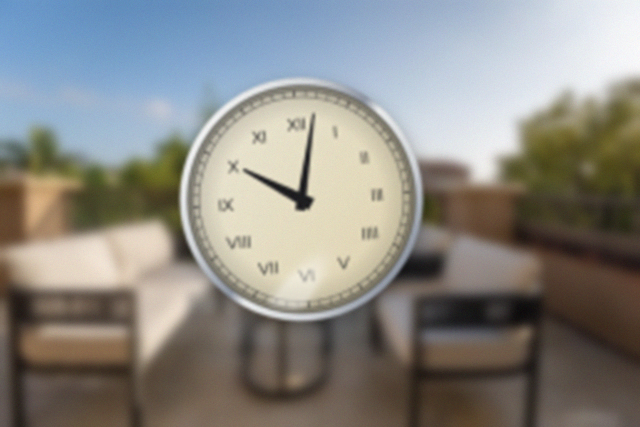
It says 10 h 02 min
